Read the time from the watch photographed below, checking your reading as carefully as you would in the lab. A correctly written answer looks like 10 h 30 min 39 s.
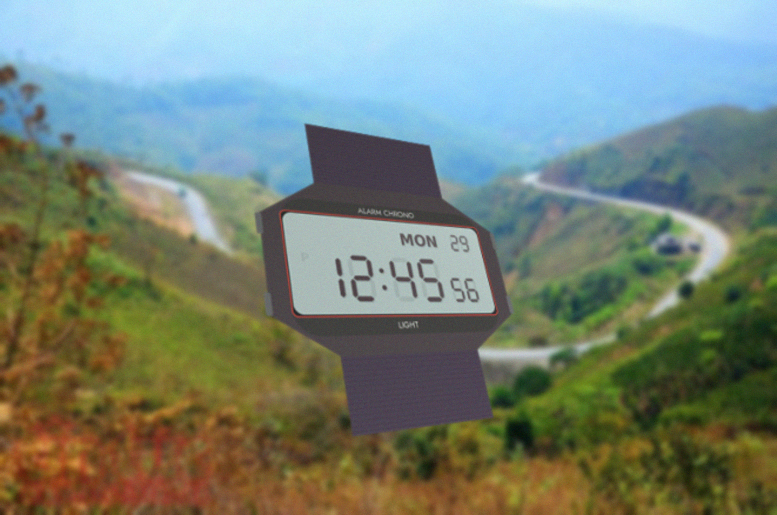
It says 12 h 45 min 56 s
